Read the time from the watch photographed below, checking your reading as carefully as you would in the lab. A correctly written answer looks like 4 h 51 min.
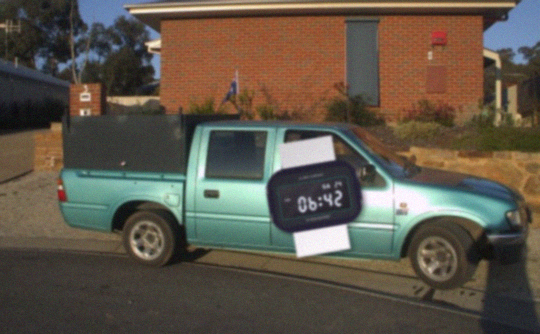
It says 6 h 42 min
